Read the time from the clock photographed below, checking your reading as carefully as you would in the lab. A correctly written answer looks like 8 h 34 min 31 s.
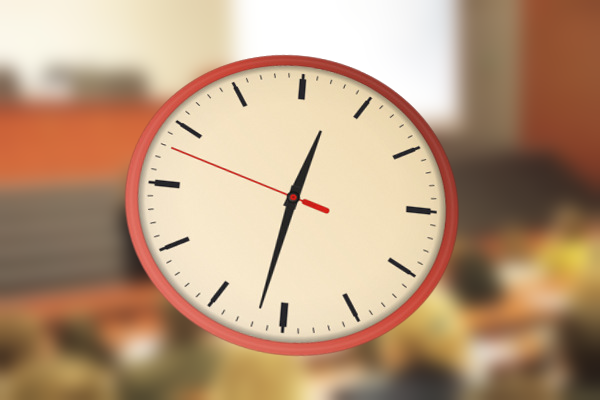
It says 12 h 31 min 48 s
